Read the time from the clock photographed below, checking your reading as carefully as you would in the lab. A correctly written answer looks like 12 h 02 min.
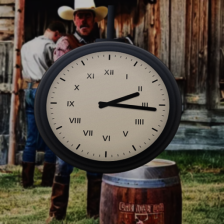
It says 2 h 16 min
